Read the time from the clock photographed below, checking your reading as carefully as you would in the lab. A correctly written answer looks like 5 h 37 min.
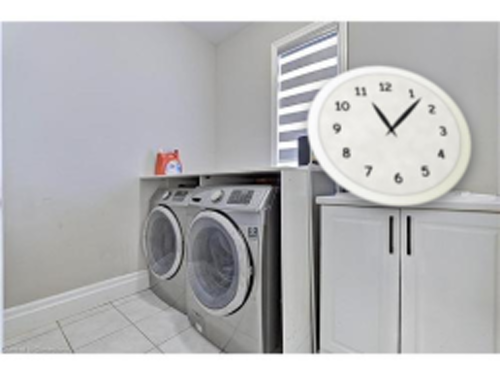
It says 11 h 07 min
